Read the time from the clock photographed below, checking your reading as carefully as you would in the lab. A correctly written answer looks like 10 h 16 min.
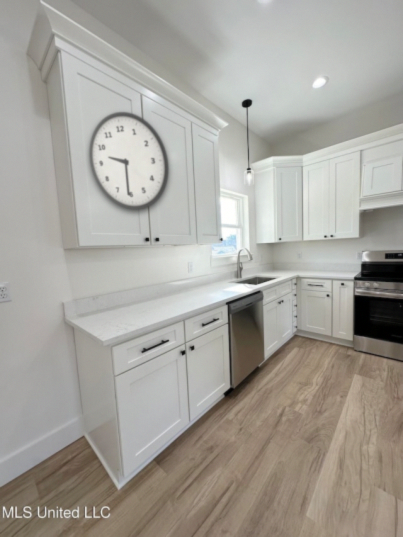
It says 9 h 31 min
